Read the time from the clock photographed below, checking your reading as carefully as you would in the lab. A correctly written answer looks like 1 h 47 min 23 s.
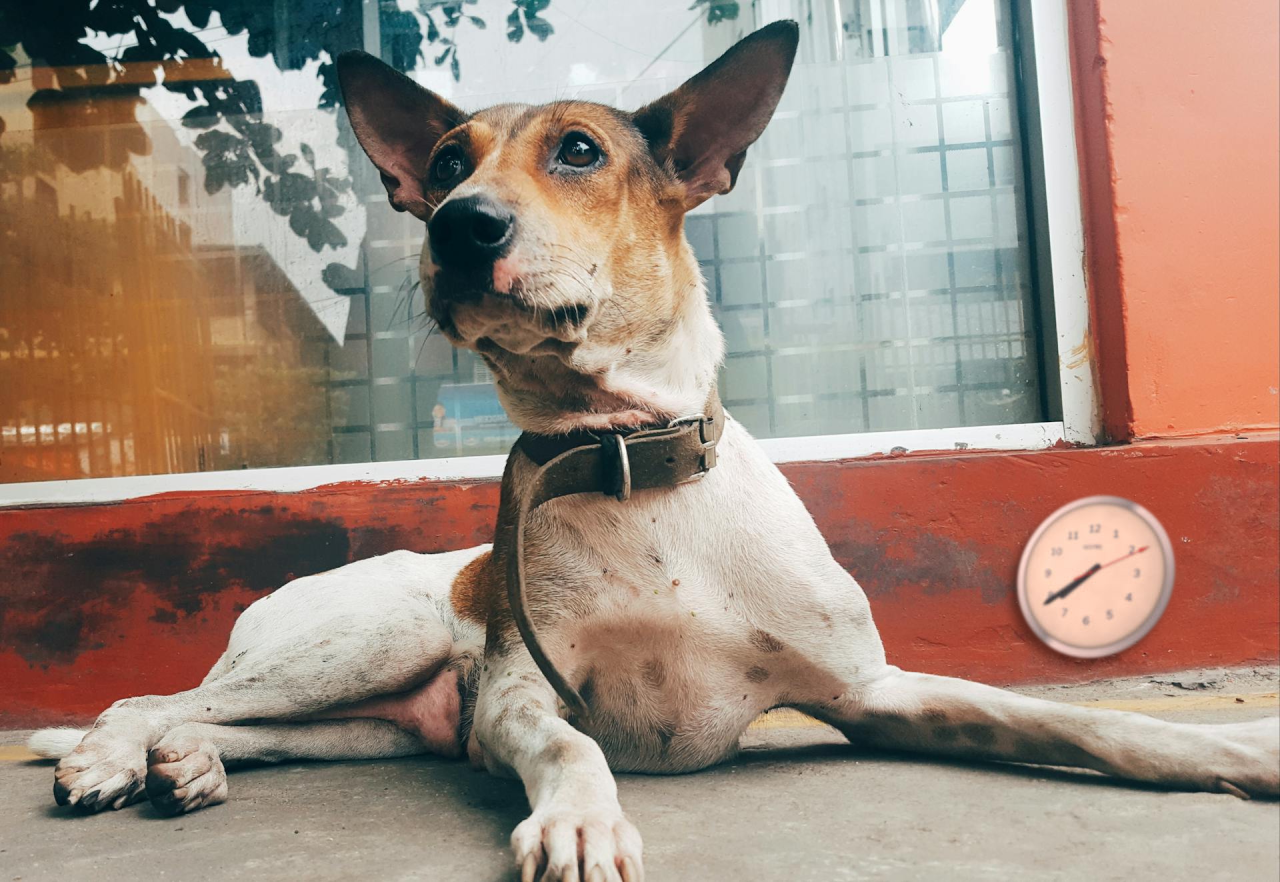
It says 7 h 39 min 11 s
